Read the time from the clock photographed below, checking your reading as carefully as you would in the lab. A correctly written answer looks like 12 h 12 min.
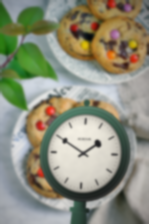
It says 1 h 50 min
